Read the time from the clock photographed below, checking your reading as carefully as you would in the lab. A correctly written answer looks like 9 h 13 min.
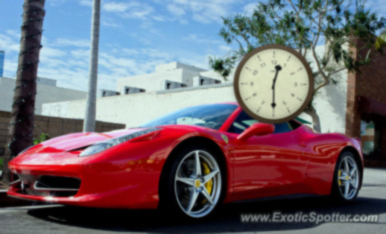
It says 12 h 30 min
